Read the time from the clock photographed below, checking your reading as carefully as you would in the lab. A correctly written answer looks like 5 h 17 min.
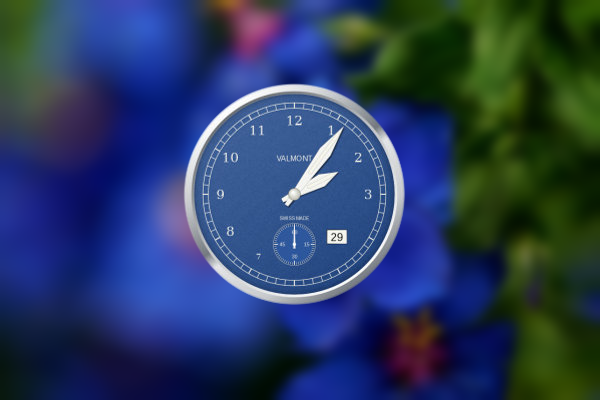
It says 2 h 06 min
